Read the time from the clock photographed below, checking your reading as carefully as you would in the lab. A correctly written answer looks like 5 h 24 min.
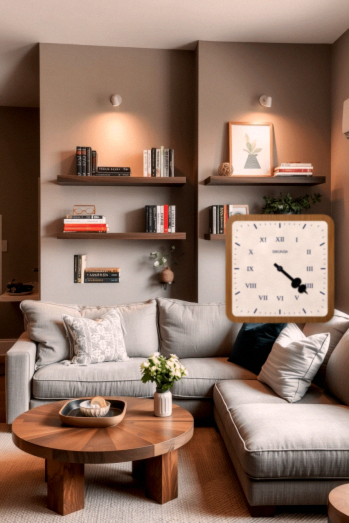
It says 4 h 22 min
